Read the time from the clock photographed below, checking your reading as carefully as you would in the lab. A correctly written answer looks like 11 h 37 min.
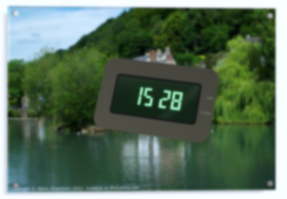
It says 15 h 28 min
